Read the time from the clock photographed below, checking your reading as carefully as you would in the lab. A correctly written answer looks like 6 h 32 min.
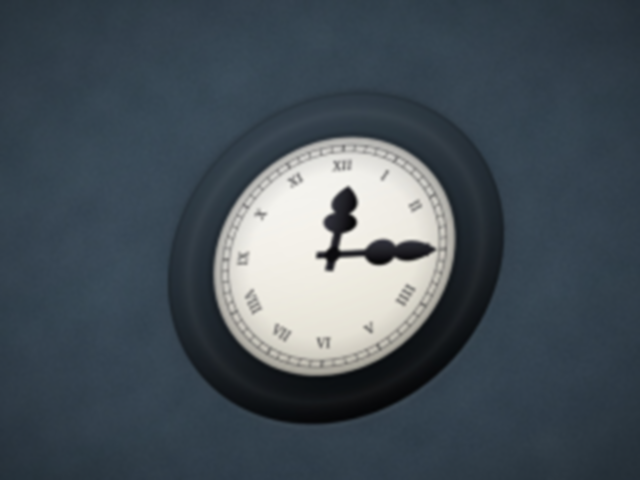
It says 12 h 15 min
